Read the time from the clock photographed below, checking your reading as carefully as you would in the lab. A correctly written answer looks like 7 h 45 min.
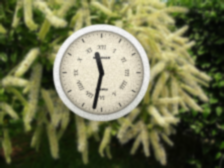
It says 11 h 32 min
